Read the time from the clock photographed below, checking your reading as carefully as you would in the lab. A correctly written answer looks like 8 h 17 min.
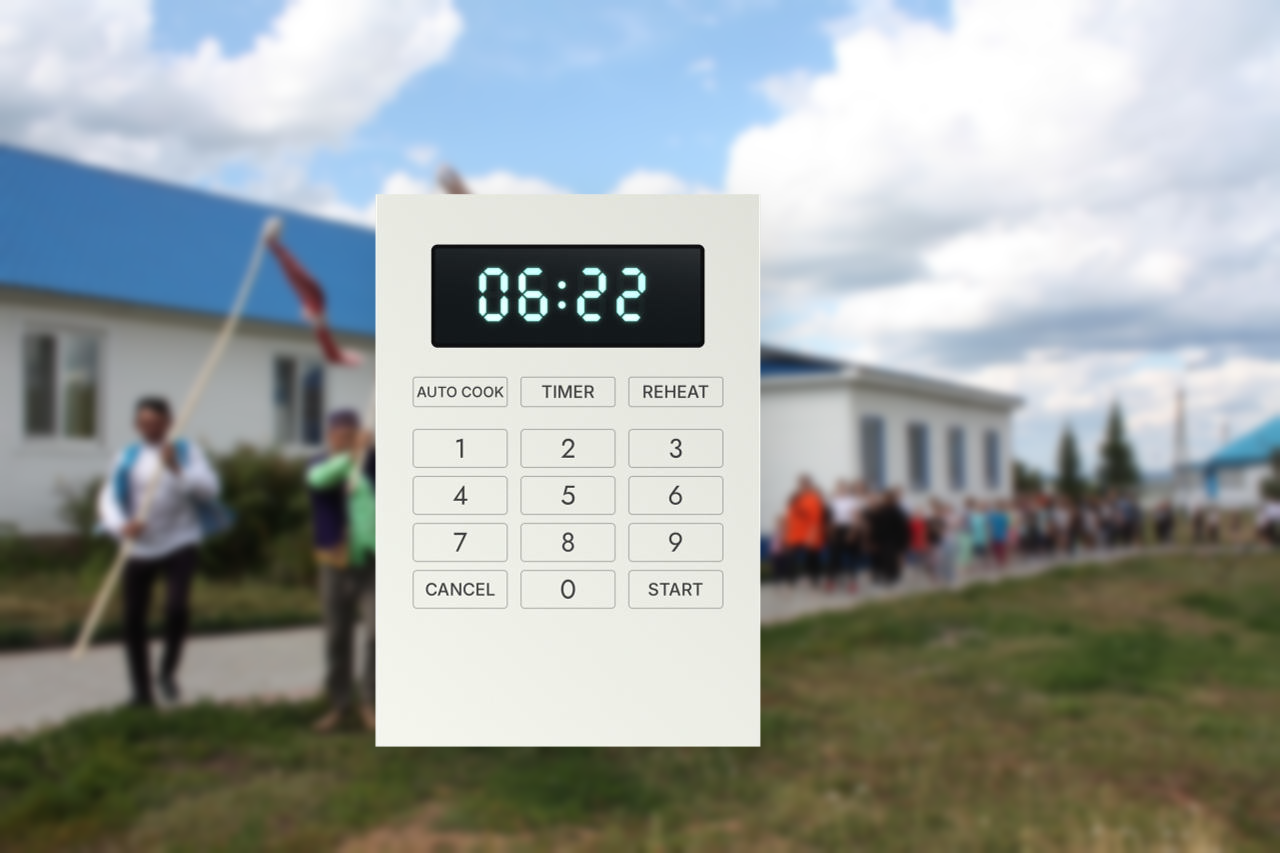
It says 6 h 22 min
